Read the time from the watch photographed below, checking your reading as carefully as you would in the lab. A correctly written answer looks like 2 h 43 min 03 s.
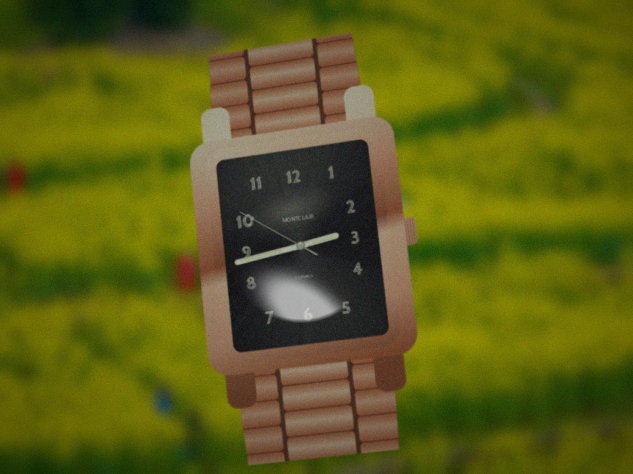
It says 2 h 43 min 51 s
